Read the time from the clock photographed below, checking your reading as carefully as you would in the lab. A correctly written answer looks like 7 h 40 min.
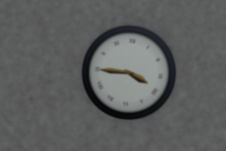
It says 3 h 45 min
